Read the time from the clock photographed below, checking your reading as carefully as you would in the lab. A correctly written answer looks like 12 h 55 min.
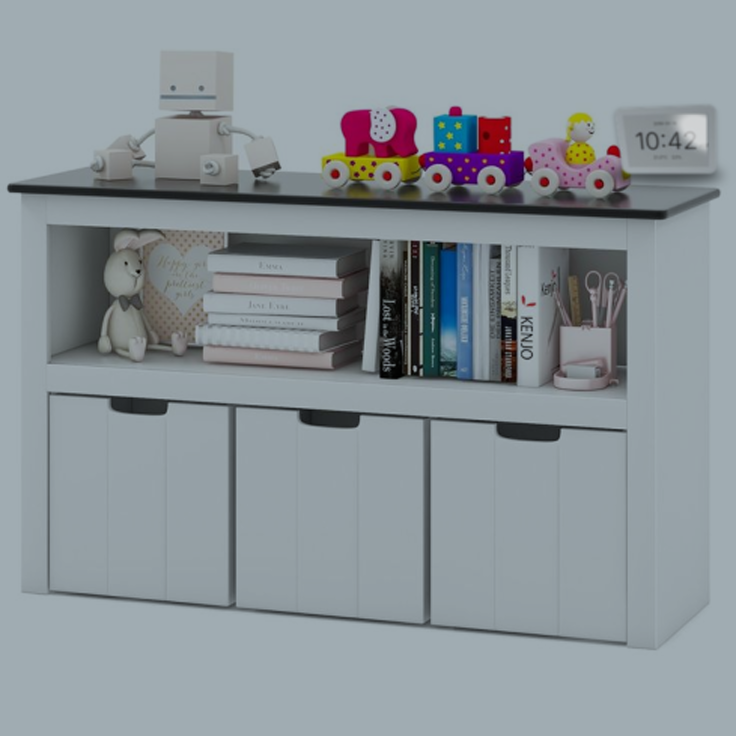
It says 10 h 42 min
